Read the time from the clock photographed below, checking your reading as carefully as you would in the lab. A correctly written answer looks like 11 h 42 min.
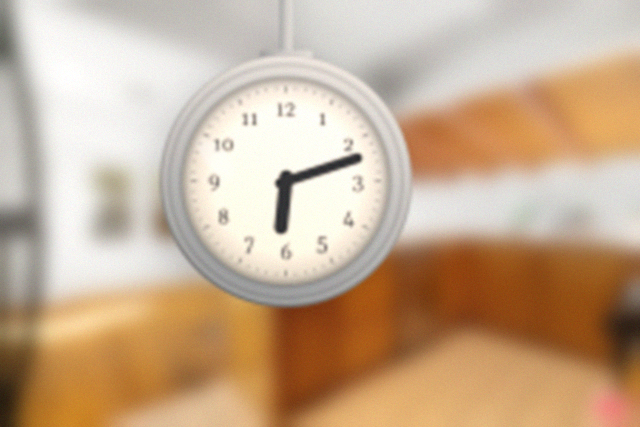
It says 6 h 12 min
